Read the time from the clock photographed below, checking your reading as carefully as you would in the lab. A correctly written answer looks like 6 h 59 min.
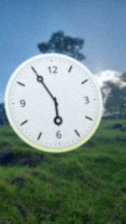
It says 5 h 55 min
